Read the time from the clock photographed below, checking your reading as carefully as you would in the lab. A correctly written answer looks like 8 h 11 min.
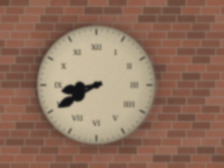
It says 8 h 40 min
